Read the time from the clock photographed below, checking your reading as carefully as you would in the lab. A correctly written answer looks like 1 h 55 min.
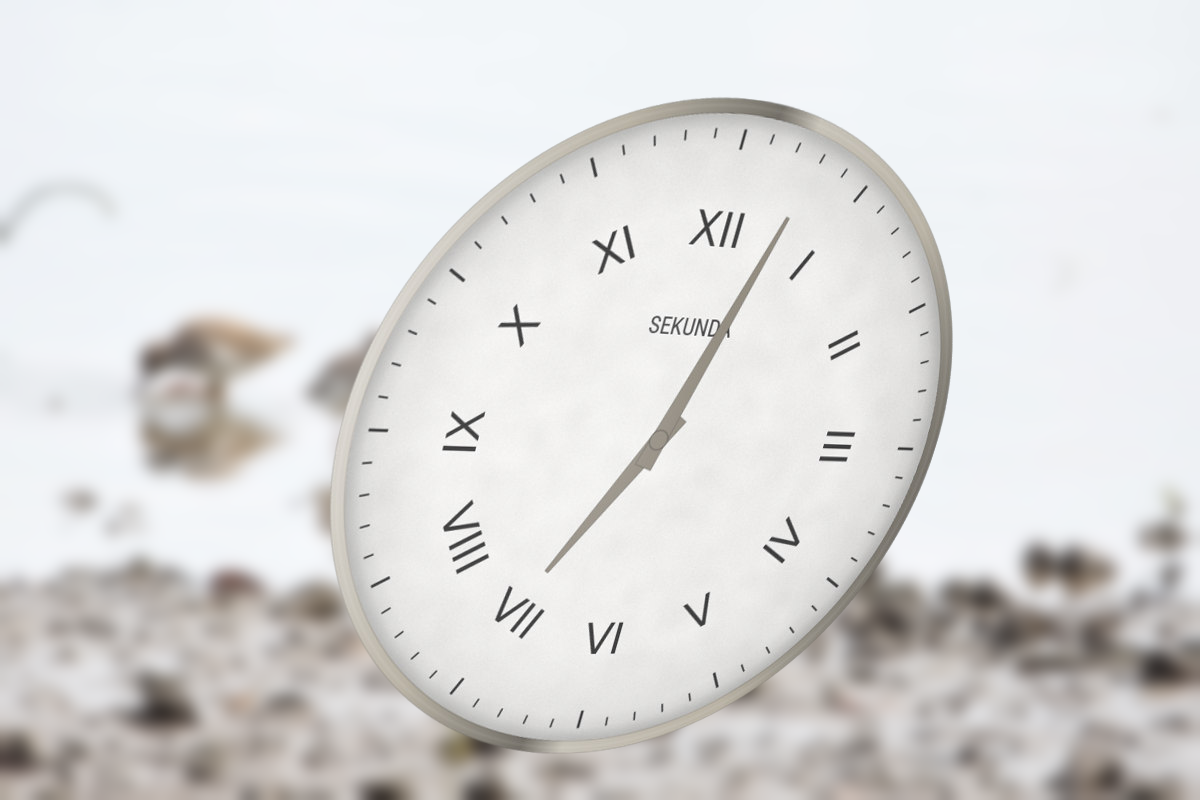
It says 7 h 03 min
